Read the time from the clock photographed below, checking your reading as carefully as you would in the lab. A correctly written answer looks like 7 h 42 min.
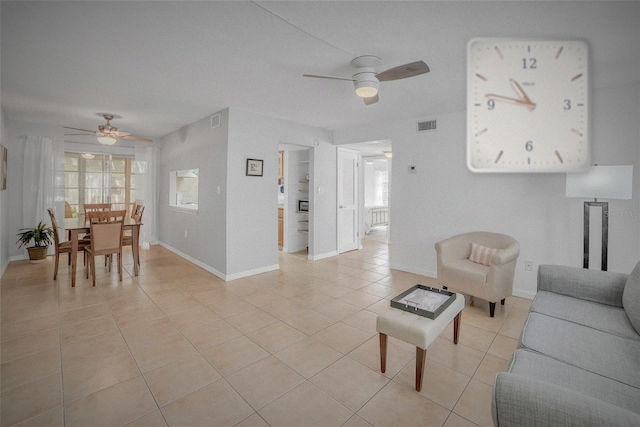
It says 10 h 47 min
